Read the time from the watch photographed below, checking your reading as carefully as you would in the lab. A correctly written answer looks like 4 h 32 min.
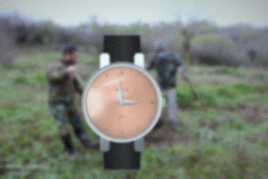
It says 2 h 59 min
